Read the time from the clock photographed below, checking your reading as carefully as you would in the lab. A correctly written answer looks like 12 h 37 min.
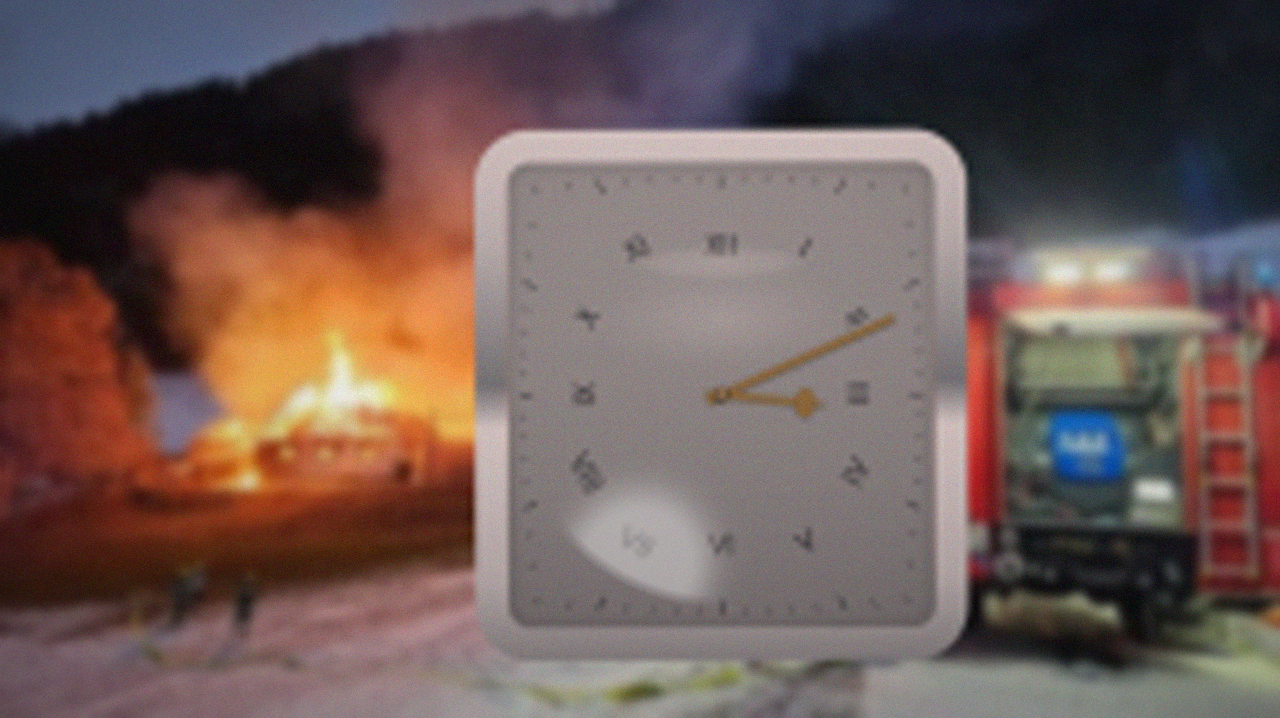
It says 3 h 11 min
